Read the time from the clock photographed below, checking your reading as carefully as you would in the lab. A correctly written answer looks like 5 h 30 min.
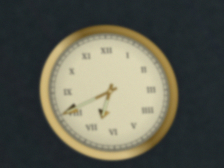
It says 6 h 41 min
